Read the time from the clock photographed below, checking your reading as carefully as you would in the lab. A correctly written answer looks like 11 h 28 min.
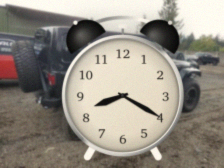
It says 8 h 20 min
